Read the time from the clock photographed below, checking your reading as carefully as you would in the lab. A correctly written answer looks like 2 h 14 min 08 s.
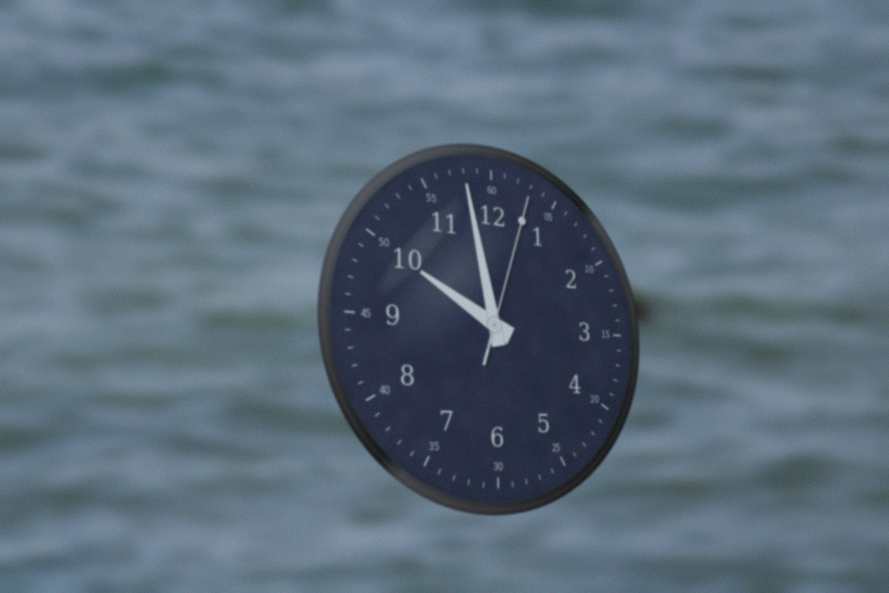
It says 9 h 58 min 03 s
